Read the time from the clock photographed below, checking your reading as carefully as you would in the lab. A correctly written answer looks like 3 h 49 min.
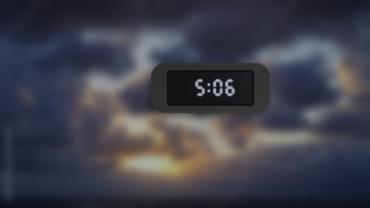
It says 5 h 06 min
